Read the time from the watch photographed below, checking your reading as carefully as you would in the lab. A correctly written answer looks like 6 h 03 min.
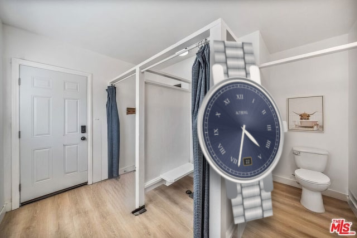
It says 4 h 33 min
